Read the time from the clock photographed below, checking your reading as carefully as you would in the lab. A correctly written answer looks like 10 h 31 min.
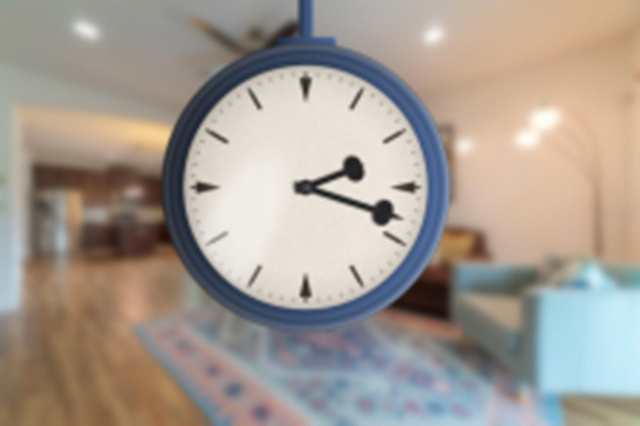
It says 2 h 18 min
